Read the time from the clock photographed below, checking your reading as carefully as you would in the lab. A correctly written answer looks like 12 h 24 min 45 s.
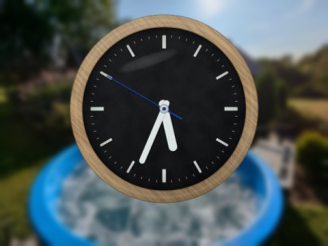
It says 5 h 33 min 50 s
